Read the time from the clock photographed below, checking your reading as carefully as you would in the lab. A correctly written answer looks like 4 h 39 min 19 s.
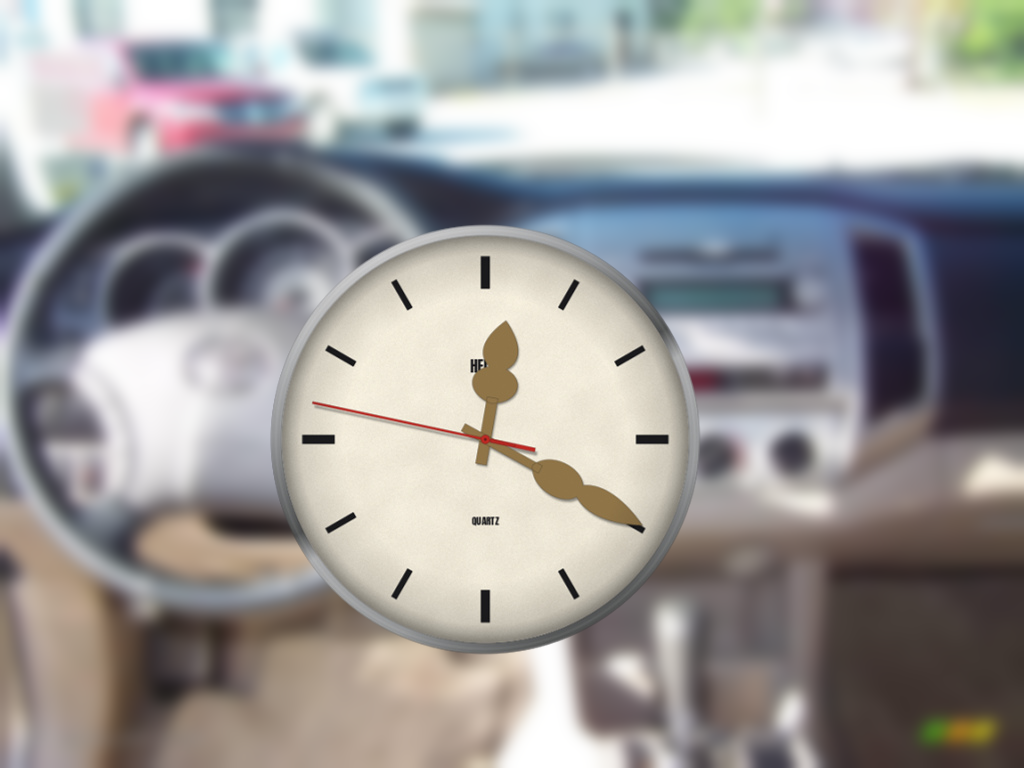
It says 12 h 19 min 47 s
